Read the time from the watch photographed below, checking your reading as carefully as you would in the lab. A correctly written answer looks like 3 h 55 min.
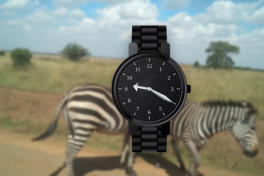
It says 9 h 20 min
